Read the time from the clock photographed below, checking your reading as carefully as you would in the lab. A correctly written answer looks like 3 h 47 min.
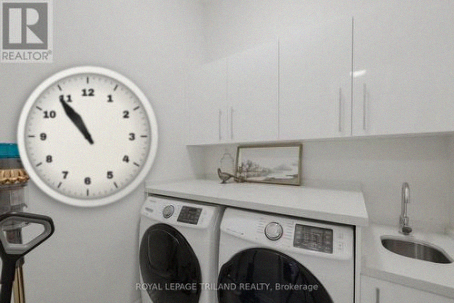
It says 10 h 54 min
